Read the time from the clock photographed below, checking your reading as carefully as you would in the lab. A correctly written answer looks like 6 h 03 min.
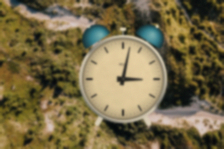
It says 3 h 02 min
